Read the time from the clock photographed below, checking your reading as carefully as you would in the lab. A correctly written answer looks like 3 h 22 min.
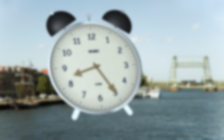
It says 8 h 25 min
